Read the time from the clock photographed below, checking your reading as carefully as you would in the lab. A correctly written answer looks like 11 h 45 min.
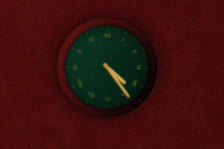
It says 4 h 24 min
